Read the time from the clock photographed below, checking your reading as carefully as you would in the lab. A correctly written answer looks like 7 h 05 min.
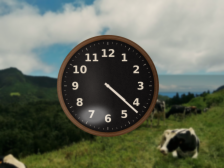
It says 4 h 22 min
